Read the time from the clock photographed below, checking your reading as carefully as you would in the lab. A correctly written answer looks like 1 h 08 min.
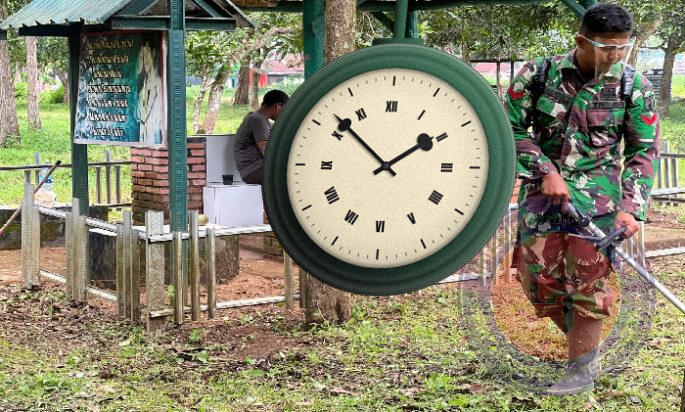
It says 1 h 52 min
